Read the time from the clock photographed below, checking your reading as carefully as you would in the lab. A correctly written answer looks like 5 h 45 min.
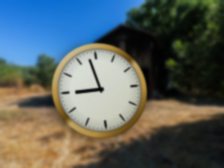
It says 8 h 58 min
